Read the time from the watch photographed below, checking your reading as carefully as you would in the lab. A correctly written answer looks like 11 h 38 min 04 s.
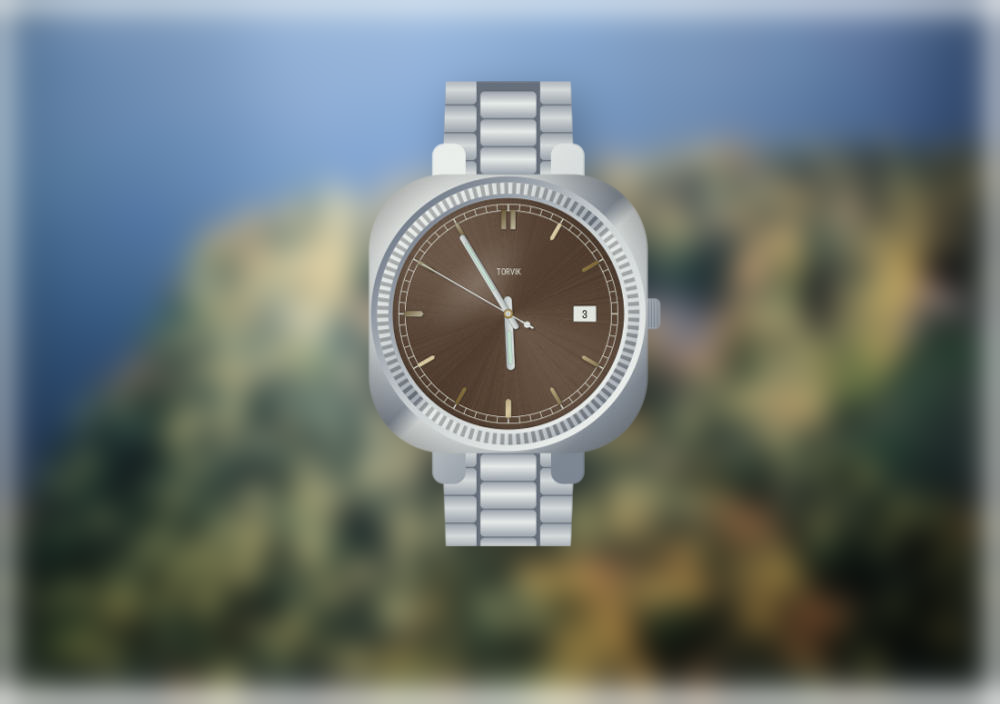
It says 5 h 54 min 50 s
